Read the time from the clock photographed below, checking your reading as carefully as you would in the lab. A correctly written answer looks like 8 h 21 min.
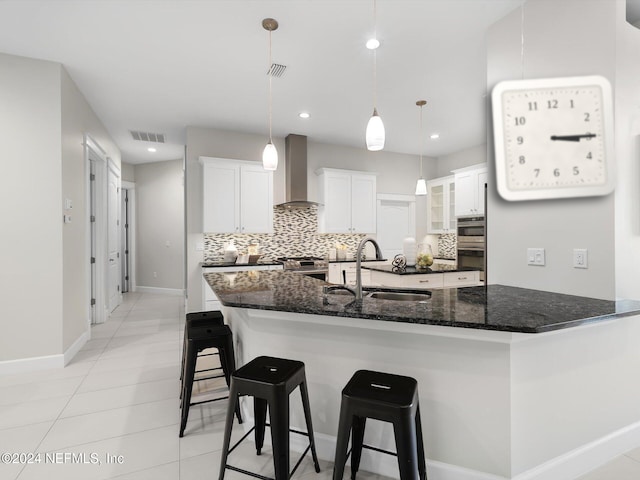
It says 3 h 15 min
